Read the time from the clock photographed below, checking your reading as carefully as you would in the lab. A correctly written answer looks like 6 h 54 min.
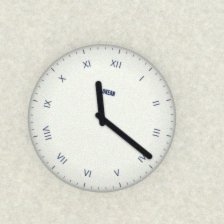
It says 11 h 19 min
